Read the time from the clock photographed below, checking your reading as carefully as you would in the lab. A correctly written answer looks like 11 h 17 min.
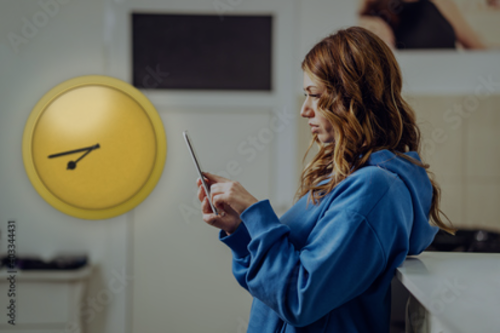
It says 7 h 43 min
